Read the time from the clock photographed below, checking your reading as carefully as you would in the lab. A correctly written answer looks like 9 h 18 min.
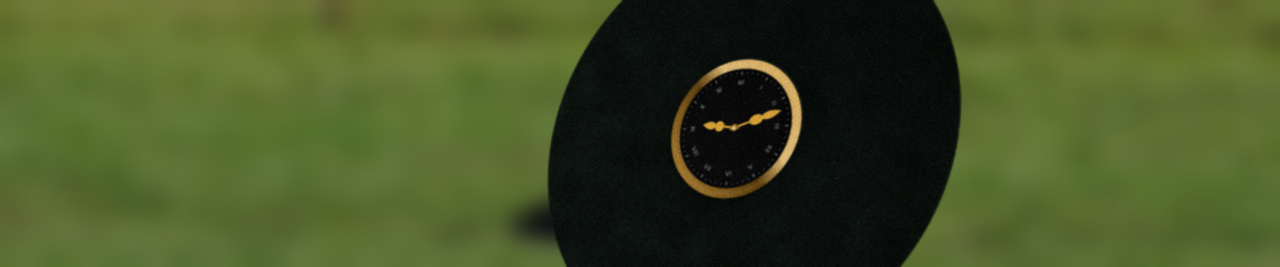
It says 9 h 12 min
